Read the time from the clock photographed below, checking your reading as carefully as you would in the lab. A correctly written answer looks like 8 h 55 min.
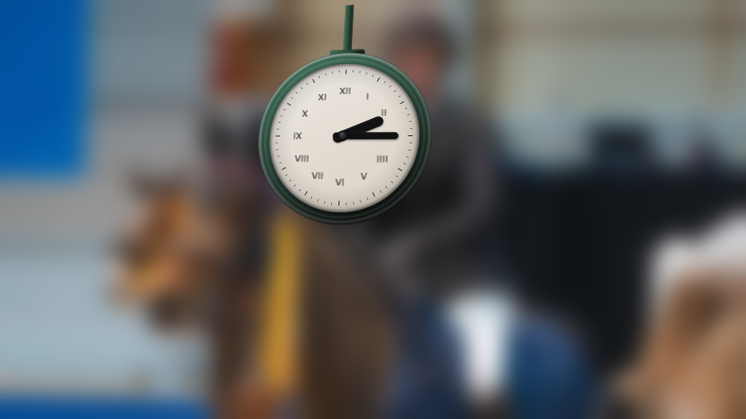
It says 2 h 15 min
